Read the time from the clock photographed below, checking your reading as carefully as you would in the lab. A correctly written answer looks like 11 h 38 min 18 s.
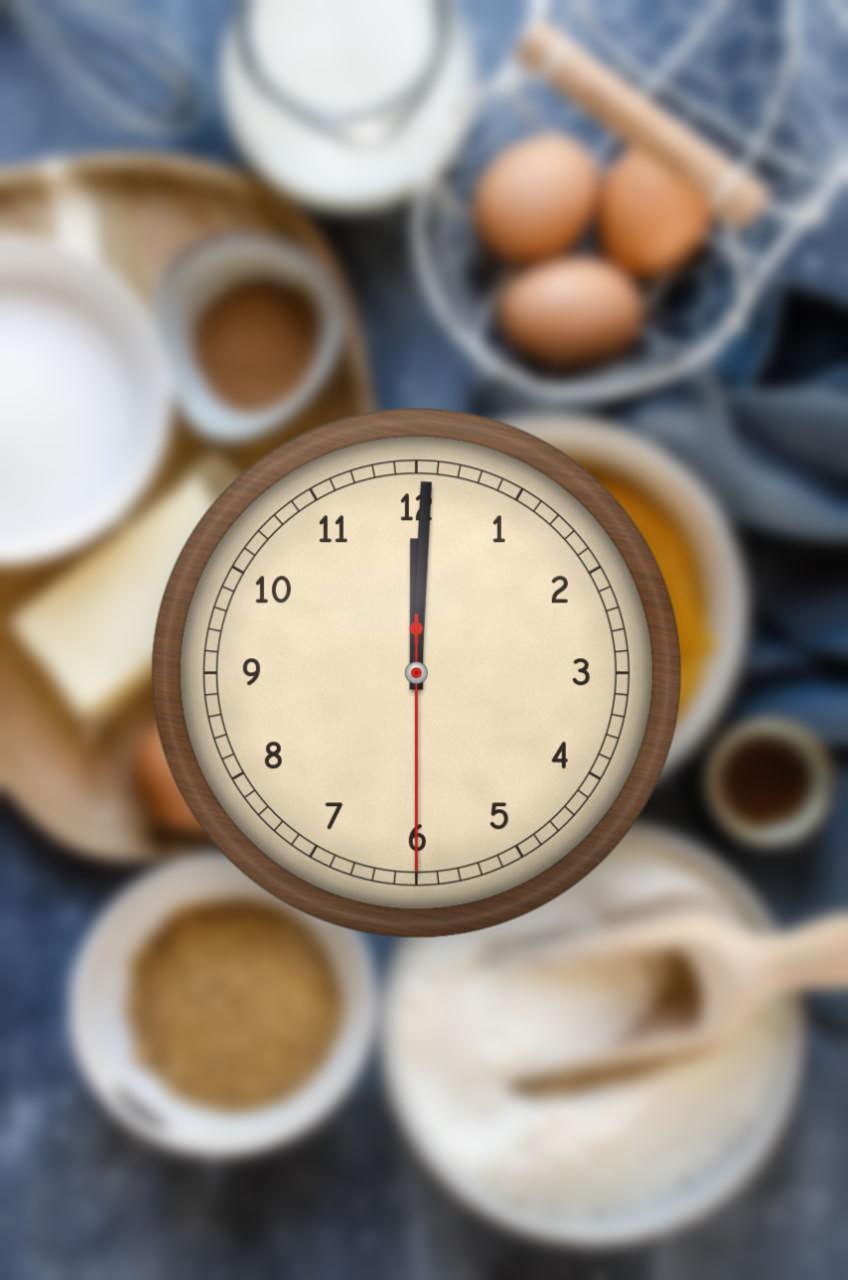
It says 12 h 00 min 30 s
